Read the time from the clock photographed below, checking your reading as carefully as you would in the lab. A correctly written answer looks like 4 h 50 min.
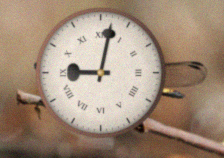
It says 9 h 02 min
